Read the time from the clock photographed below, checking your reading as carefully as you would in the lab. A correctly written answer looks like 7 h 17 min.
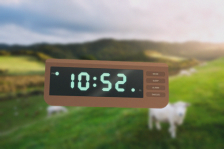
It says 10 h 52 min
